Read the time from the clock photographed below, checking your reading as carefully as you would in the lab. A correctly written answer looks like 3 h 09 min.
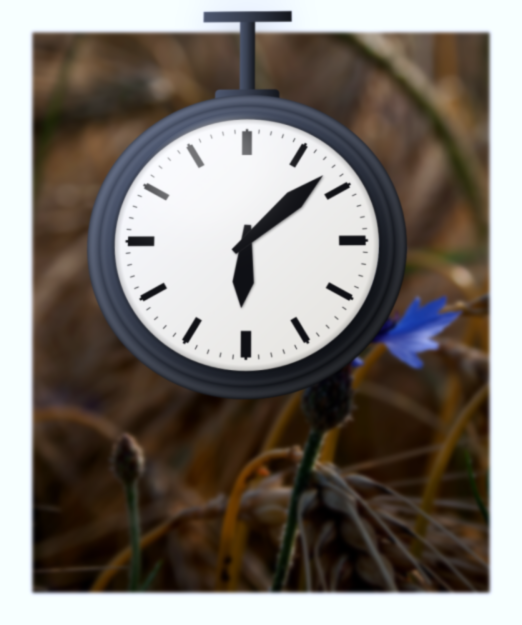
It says 6 h 08 min
